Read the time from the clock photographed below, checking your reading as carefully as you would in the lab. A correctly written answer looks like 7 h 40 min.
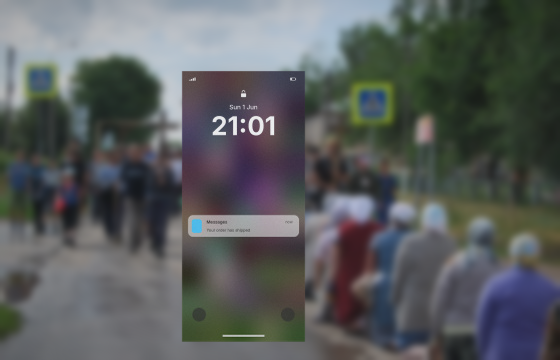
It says 21 h 01 min
